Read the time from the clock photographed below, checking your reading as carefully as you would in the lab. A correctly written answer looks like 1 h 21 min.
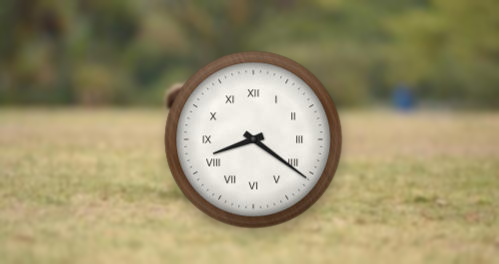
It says 8 h 21 min
